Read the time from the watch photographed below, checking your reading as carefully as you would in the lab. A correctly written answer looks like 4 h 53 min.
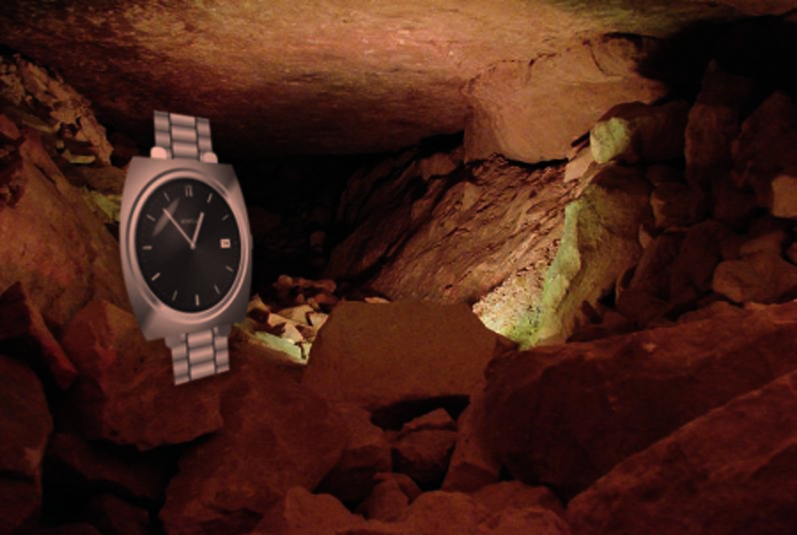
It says 12 h 53 min
